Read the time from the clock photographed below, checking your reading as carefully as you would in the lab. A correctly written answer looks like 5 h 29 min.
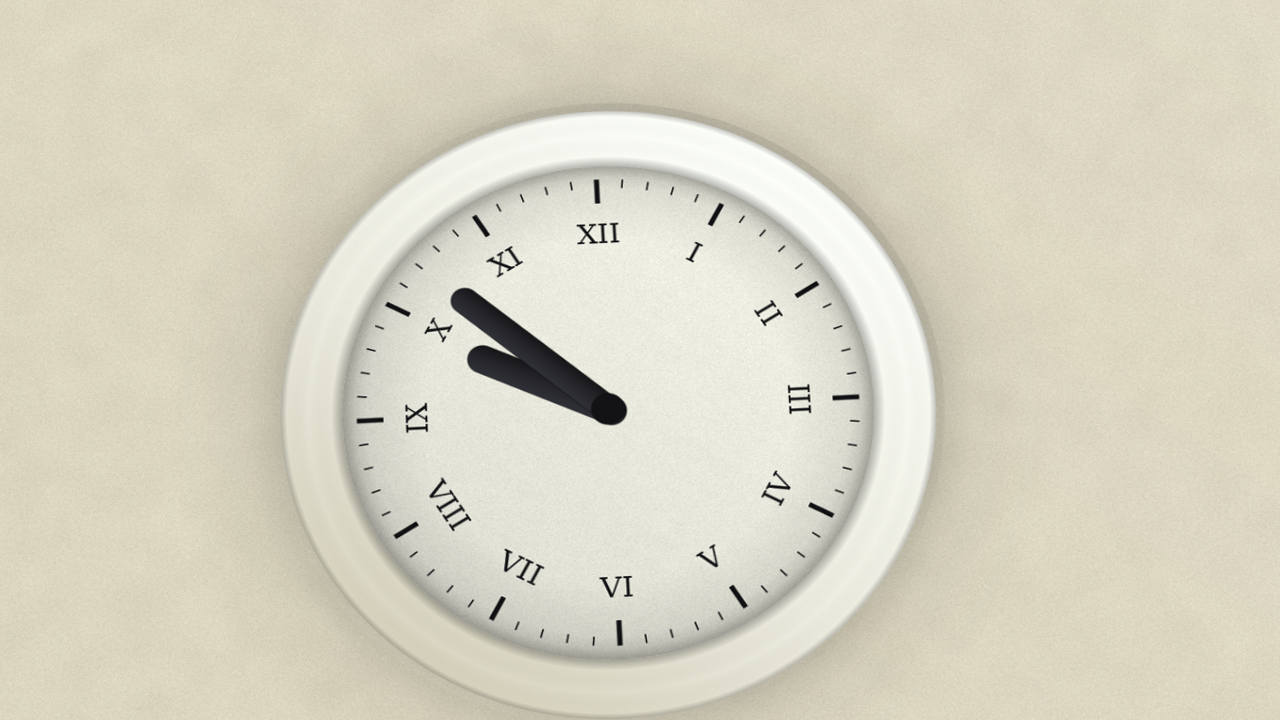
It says 9 h 52 min
